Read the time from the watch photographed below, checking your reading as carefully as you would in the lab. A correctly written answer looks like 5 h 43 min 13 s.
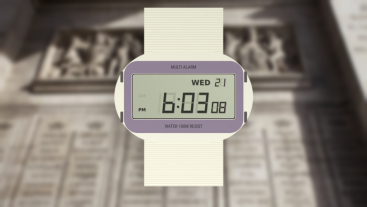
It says 6 h 03 min 08 s
